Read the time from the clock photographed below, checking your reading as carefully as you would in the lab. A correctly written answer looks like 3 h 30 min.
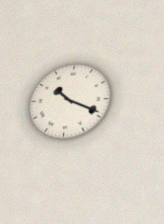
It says 10 h 19 min
